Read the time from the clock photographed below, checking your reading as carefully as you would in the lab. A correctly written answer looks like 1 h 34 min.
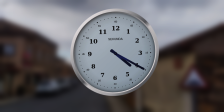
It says 4 h 20 min
